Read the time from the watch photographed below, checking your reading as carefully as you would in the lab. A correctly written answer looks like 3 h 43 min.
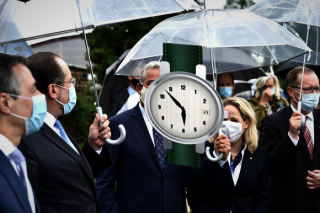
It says 5 h 53 min
